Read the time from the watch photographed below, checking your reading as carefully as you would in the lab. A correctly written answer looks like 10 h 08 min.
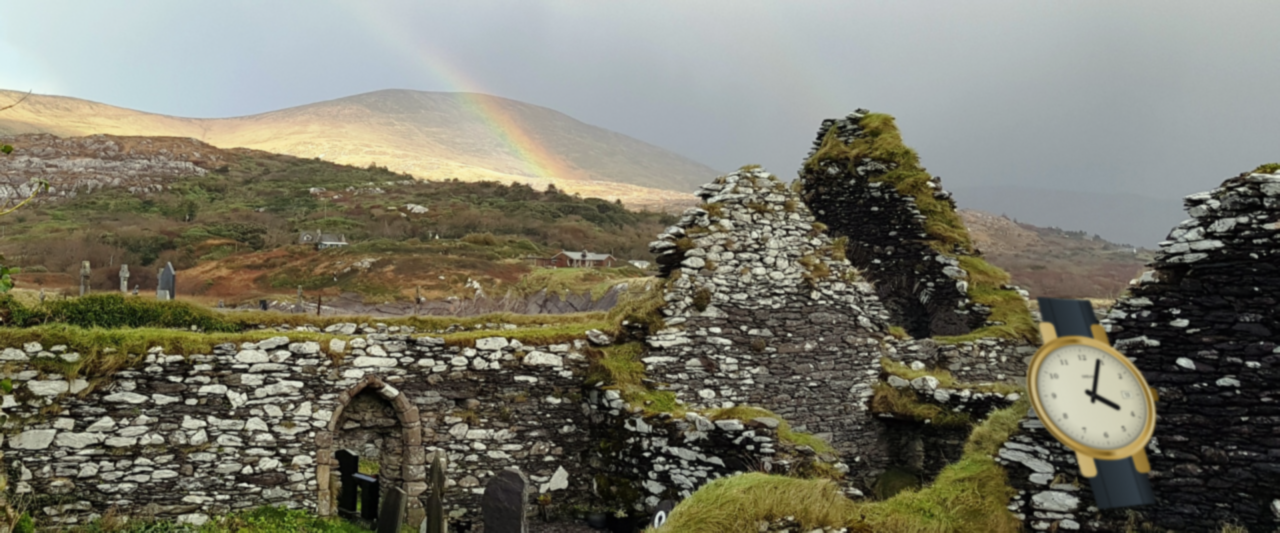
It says 4 h 04 min
